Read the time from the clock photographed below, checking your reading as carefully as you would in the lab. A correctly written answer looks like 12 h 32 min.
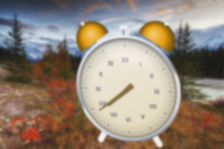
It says 7 h 39 min
